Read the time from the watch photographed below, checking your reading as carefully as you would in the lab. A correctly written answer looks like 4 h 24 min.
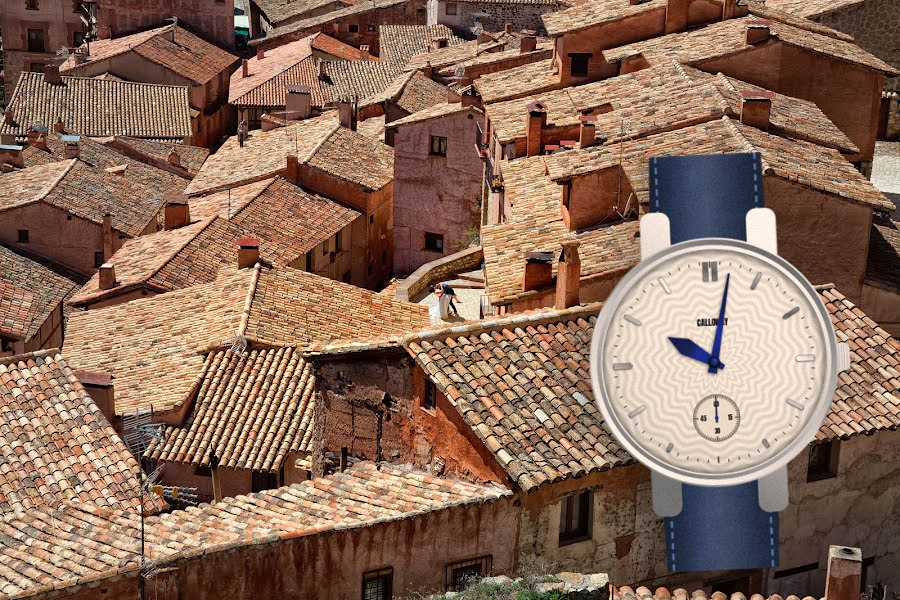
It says 10 h 02 min
